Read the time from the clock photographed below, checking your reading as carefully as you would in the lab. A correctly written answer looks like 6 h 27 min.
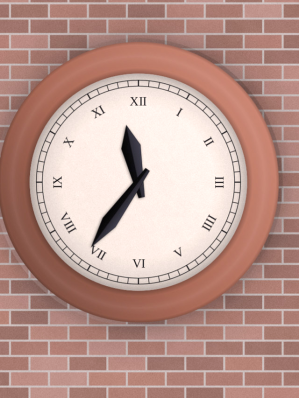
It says 11 h 36 min
